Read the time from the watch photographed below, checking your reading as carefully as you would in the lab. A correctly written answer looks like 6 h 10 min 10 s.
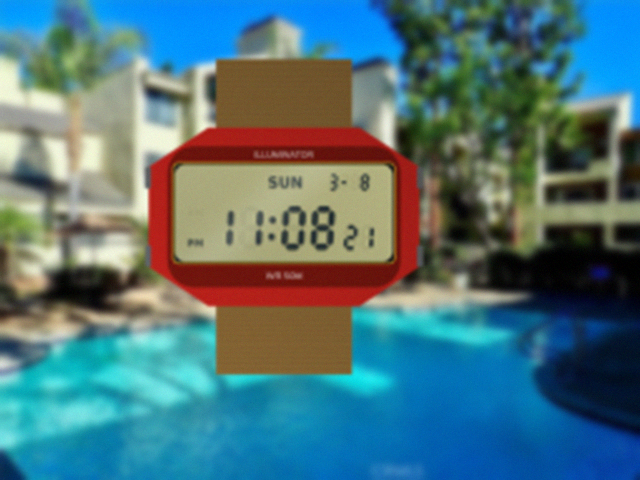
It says 11 h 08 min 21 s
